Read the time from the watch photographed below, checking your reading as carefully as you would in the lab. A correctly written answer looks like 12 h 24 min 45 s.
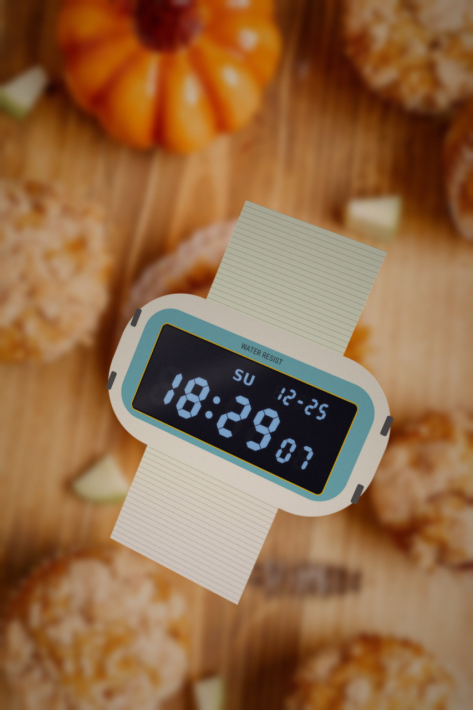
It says 18 h 29 min 07 s
